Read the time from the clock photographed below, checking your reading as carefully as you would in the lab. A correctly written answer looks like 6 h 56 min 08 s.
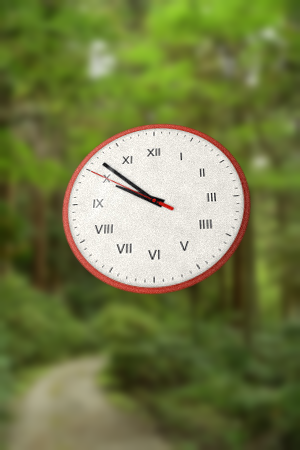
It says 9 h 51 min 50 s
